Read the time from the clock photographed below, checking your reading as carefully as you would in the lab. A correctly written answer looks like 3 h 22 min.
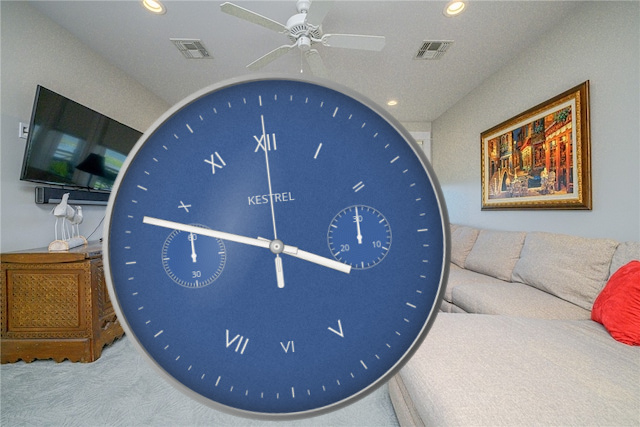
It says 3 h 48 min
